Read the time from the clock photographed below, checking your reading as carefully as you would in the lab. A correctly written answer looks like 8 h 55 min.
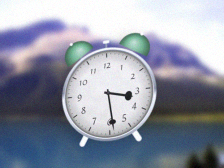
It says 3 h 29 min
